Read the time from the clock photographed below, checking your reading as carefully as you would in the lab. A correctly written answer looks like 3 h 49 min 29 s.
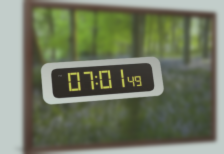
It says 7 h 01 min 49 s
